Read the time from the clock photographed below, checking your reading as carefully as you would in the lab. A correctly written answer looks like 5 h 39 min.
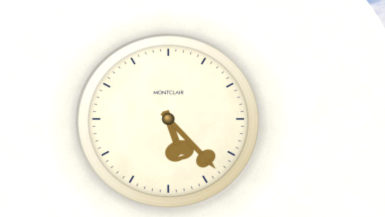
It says 5 h 23 min
